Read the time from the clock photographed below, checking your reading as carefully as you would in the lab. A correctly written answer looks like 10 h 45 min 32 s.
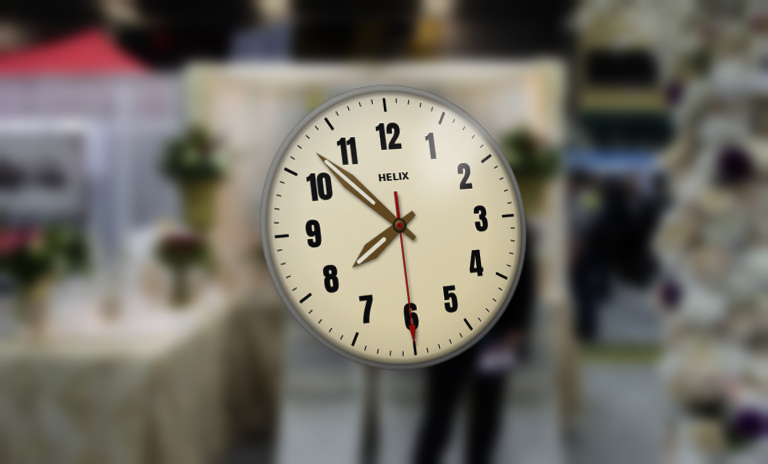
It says 7 h 52 min 30 s
